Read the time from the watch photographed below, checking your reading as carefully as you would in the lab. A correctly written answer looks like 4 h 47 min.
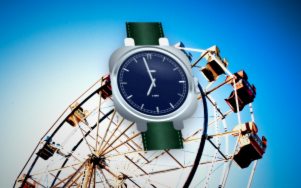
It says 6 h 58 min
